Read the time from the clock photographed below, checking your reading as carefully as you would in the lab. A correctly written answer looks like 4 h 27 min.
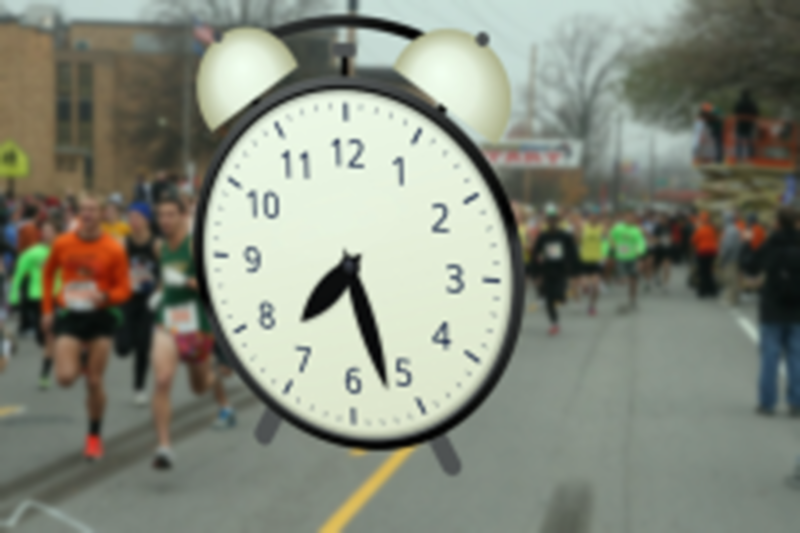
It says 7 h 27 min
